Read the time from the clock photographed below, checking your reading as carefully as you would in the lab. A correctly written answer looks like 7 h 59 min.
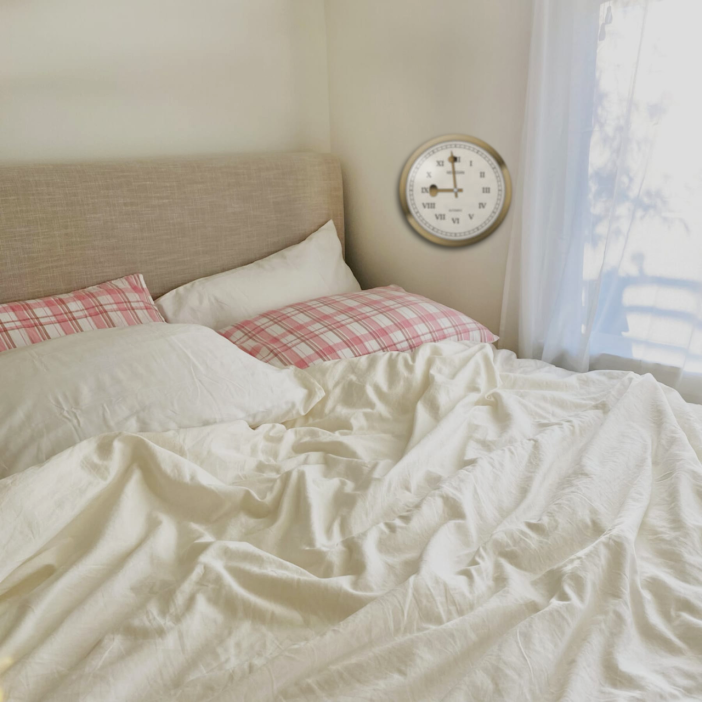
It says 8 h 59 min
